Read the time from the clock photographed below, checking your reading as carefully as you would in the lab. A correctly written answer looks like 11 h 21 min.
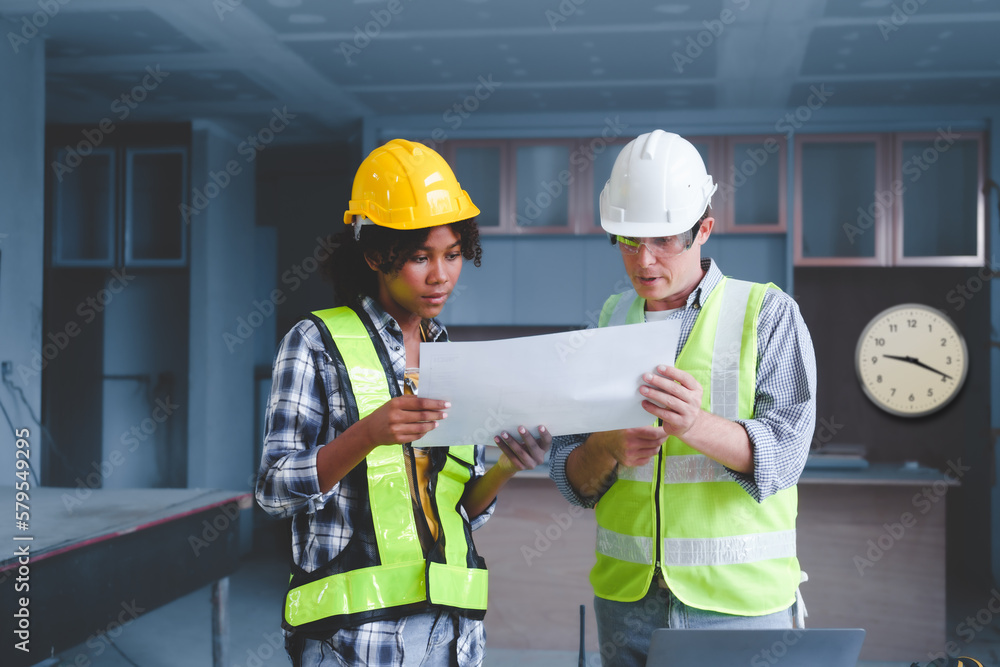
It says 9 h 19 min
